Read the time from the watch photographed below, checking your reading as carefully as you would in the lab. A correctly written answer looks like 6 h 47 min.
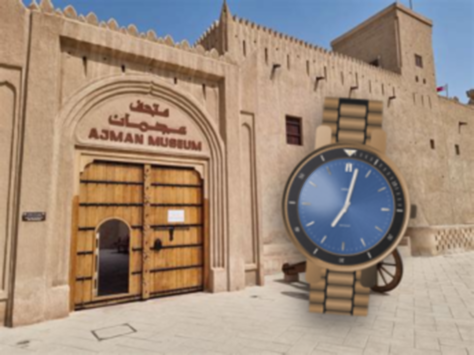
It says 7 h 02 min
